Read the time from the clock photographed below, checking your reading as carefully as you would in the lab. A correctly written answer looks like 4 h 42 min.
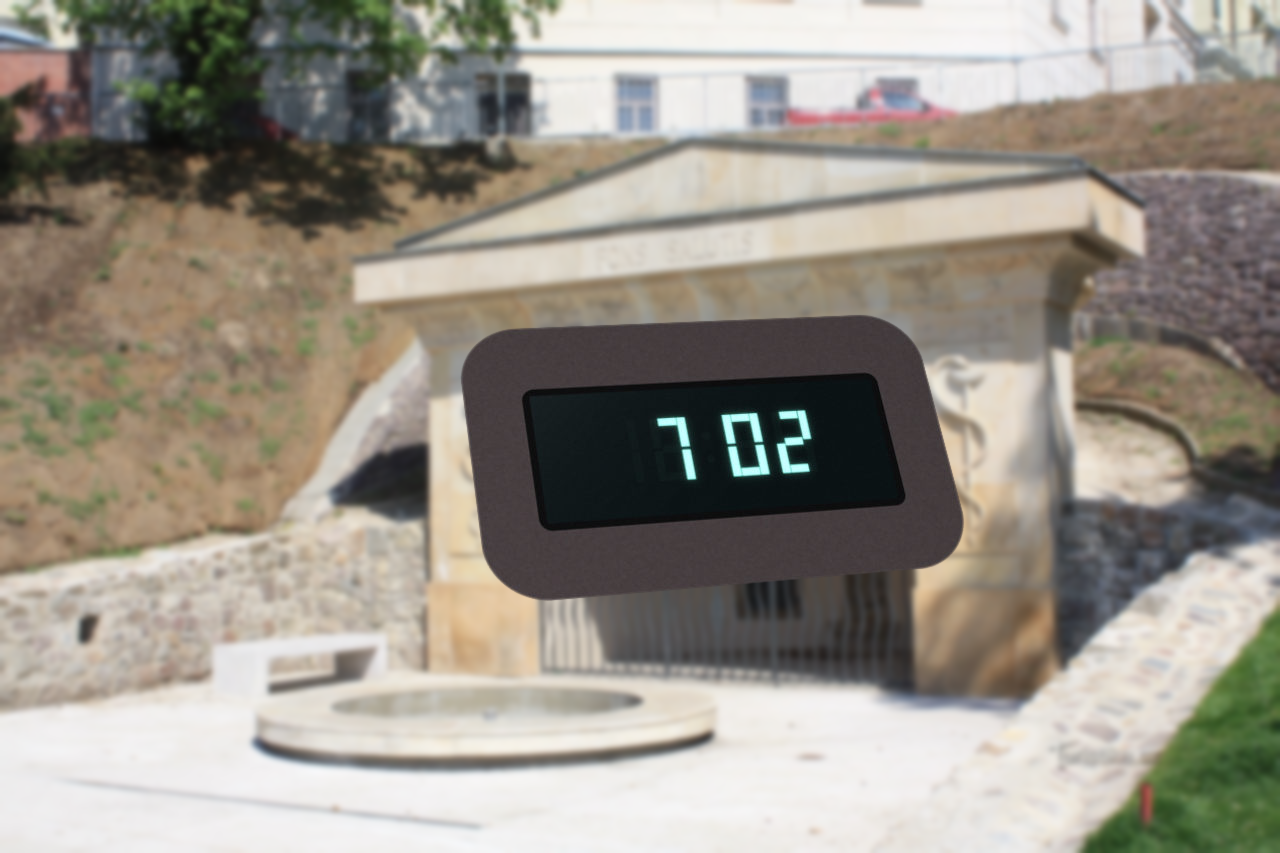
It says 7 h 02 min
